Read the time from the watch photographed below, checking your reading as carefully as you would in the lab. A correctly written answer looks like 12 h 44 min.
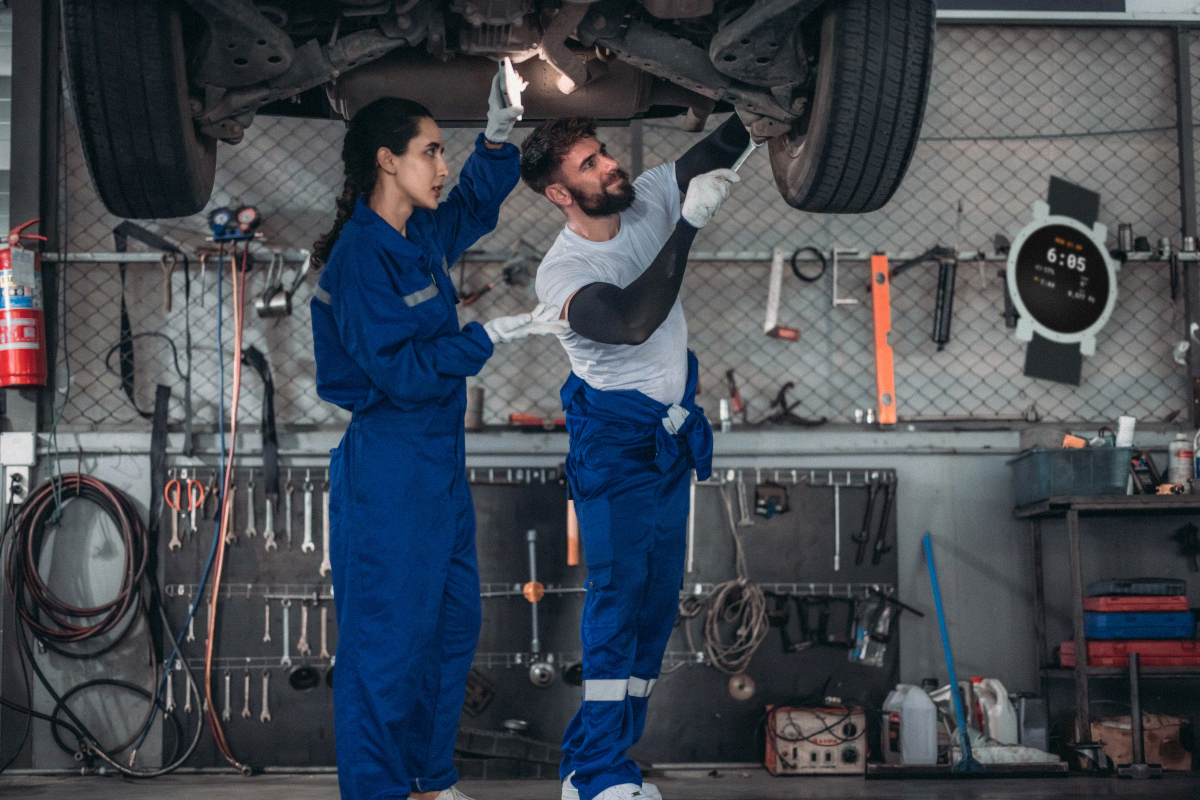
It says 6 h 05 min
